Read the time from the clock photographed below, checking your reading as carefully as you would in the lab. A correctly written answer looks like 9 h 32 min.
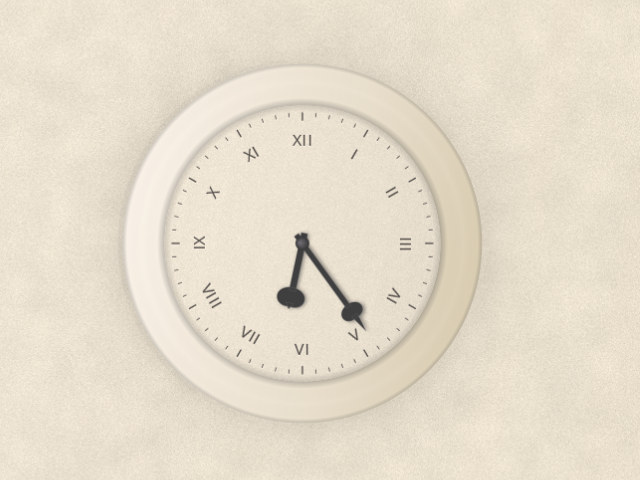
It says 6 h 24 min
